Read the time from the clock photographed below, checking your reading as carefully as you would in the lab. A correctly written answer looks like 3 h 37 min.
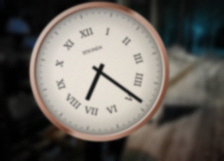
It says 7 h 24 min
